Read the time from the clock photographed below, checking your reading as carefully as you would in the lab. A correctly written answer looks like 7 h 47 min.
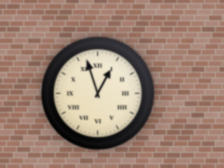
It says 12 h 57 min
